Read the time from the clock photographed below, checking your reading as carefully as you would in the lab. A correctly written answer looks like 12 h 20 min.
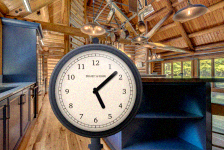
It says 5 h 08 min
